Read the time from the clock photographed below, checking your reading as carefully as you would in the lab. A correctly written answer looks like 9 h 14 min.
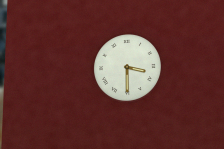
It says 3 h 30 min
